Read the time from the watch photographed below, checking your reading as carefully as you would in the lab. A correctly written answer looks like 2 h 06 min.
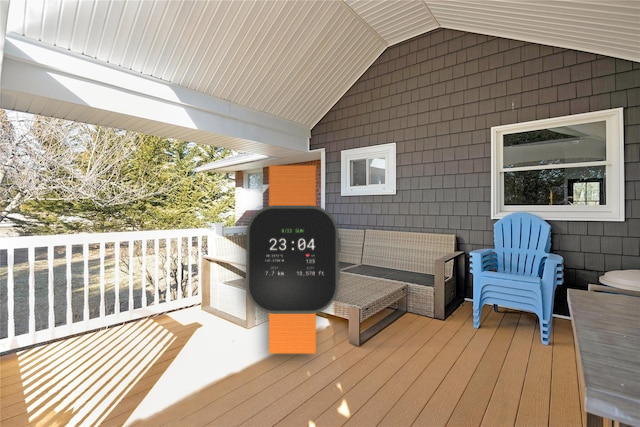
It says 23 h 04 min
